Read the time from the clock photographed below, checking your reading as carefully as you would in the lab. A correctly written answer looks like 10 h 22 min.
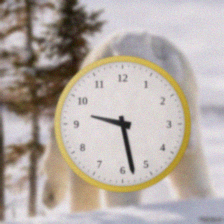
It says 9 h 28 min
